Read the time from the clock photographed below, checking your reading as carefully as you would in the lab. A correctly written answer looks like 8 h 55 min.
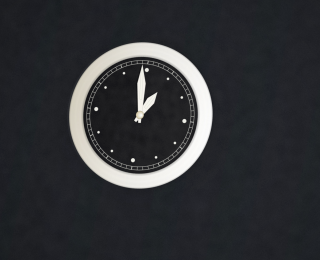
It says 12 h 59 min
